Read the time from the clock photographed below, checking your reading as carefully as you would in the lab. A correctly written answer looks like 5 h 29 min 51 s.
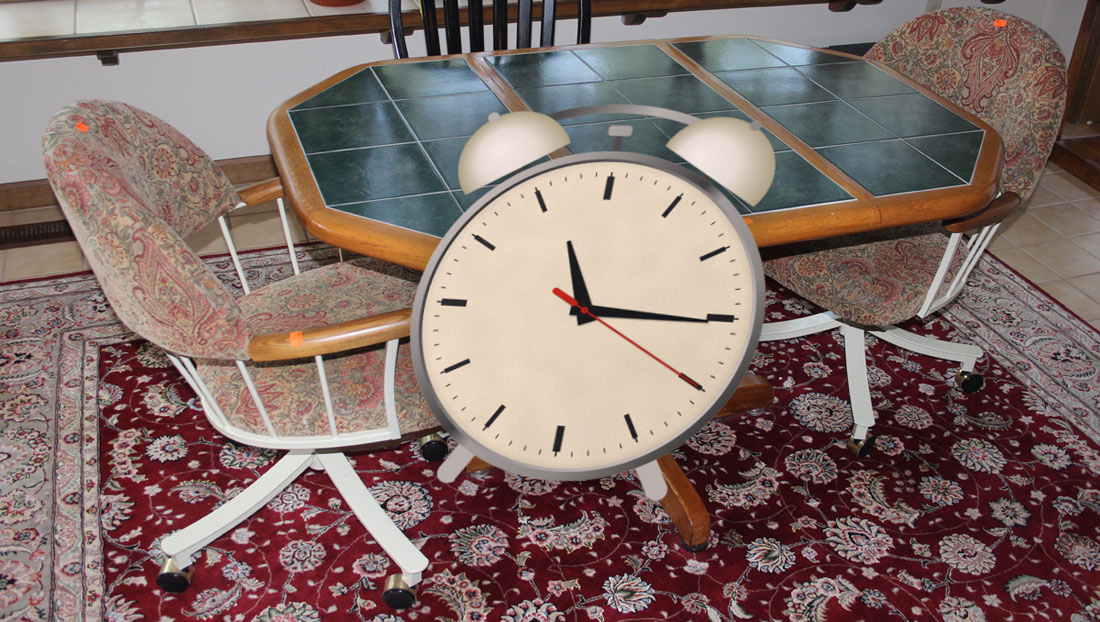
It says 11 h 15 min 20 s
